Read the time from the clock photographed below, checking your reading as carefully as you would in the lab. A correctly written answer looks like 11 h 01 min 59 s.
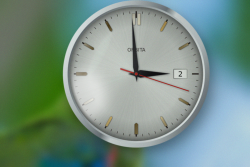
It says 2 h 59 min 18 s
